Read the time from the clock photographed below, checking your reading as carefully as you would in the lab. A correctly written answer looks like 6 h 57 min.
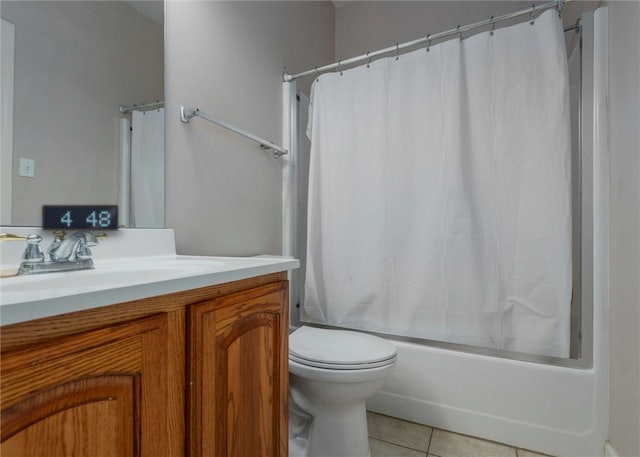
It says 4 h 48 min
